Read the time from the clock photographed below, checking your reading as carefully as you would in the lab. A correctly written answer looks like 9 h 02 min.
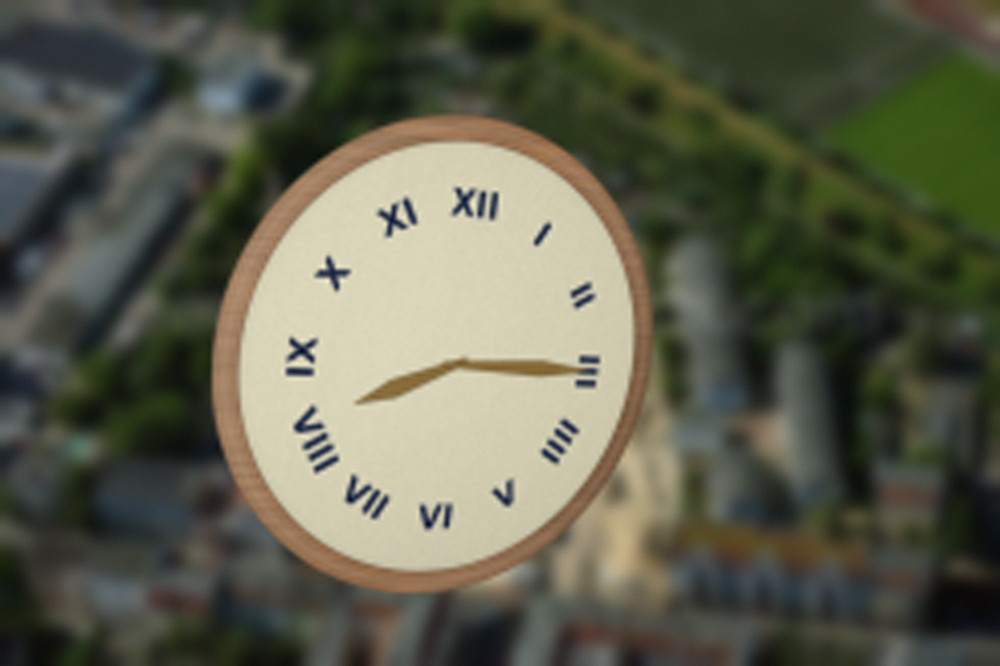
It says 8 h 15 min
